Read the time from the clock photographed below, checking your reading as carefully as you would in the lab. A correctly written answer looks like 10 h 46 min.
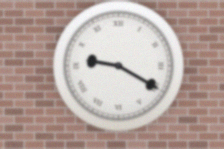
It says 9 h 20 min
